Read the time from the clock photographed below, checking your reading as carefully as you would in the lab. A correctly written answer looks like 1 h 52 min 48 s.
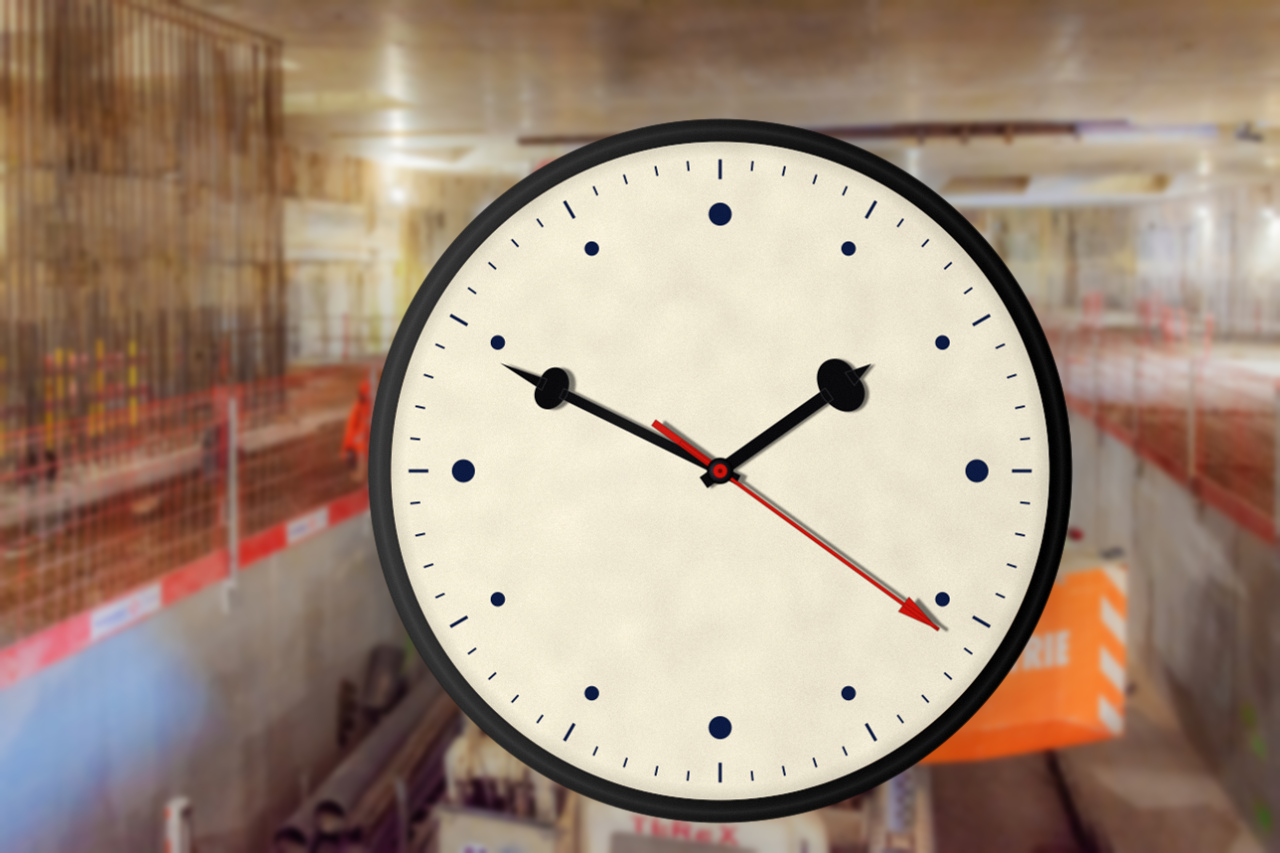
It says 1 h 49 min 21 s
